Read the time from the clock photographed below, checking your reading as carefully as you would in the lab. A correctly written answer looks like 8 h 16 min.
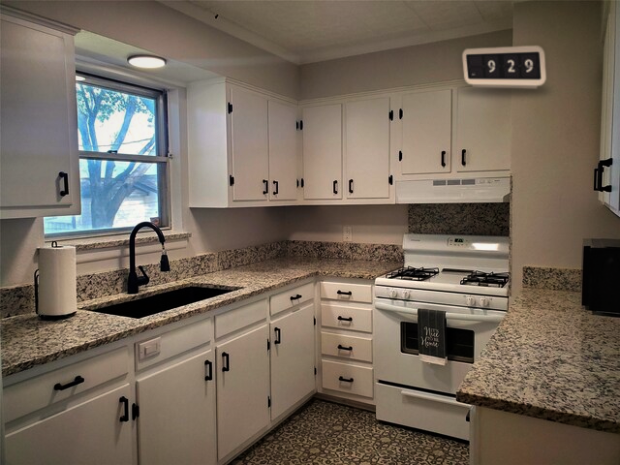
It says 9 h 29 min
